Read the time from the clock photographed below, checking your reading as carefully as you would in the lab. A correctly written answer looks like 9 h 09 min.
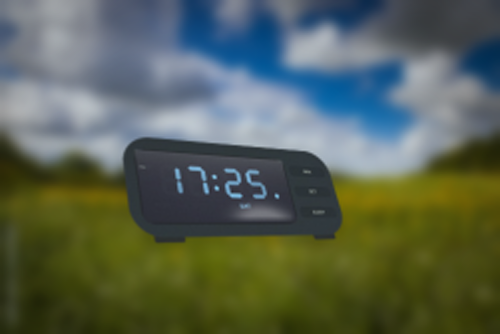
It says 17 h 25 min
